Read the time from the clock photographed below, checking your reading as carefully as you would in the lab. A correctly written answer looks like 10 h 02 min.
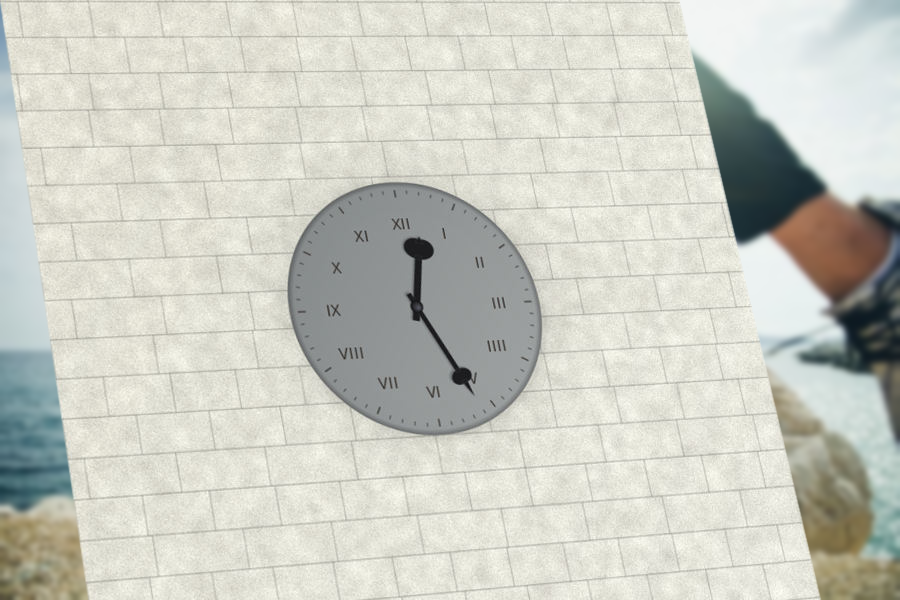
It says 12 h 26 min
